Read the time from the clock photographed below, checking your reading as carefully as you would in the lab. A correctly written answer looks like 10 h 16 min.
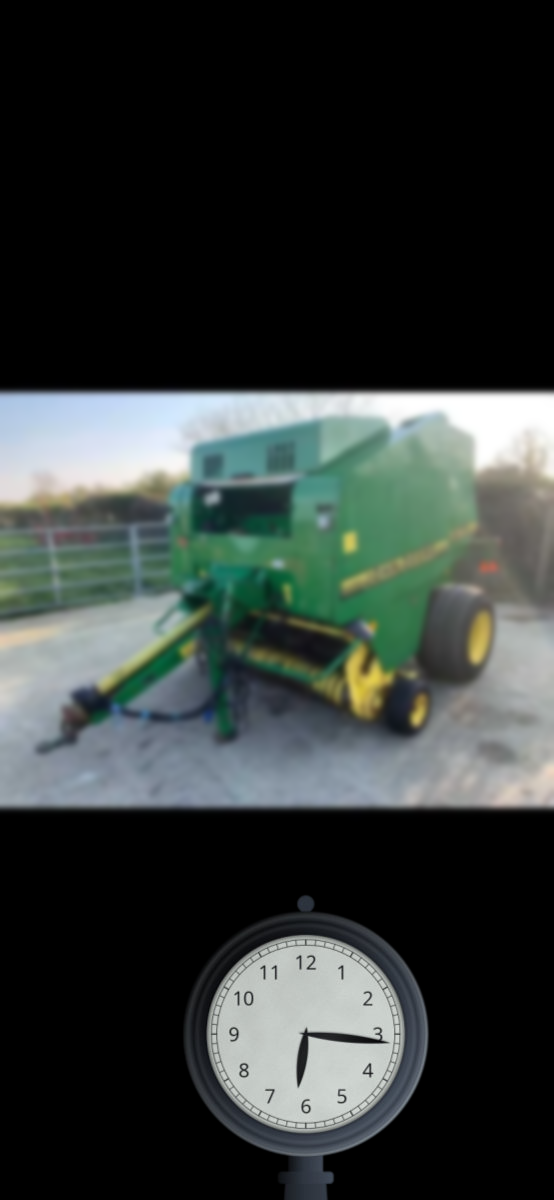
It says 6 h 16 min
